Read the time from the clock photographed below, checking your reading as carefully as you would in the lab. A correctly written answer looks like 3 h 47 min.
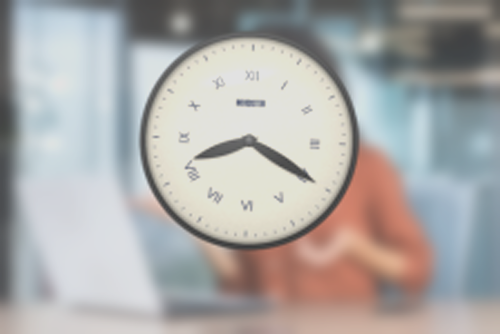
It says 8 h 20 min
